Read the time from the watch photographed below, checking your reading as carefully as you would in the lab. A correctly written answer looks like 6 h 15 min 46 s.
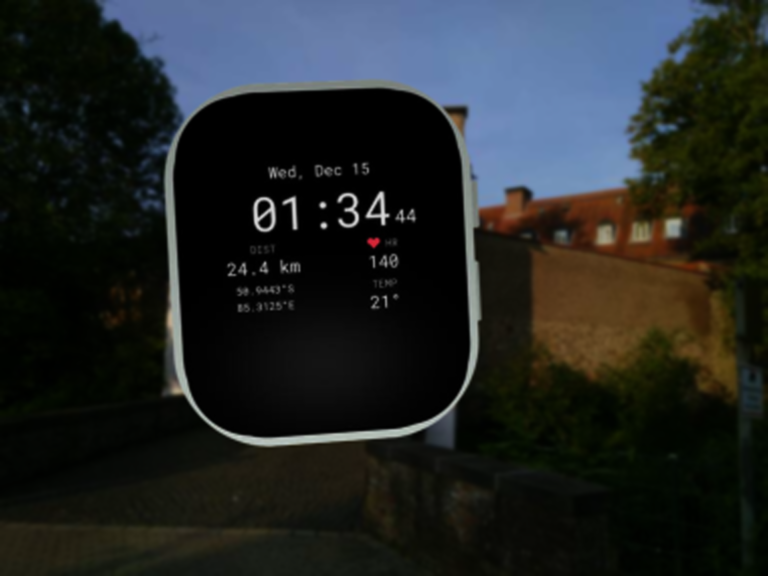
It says 1 h 34 min 44 s
